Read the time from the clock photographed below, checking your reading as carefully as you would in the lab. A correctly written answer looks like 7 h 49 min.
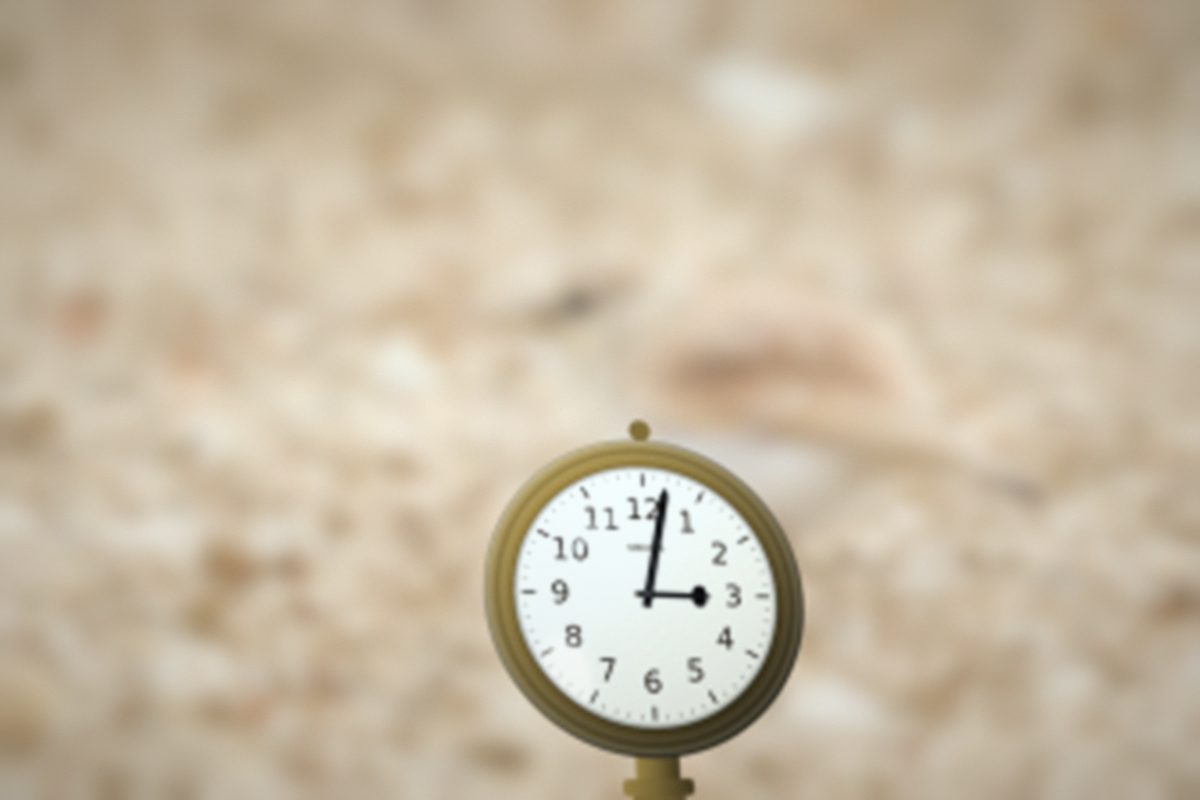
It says 3 h 02 min
